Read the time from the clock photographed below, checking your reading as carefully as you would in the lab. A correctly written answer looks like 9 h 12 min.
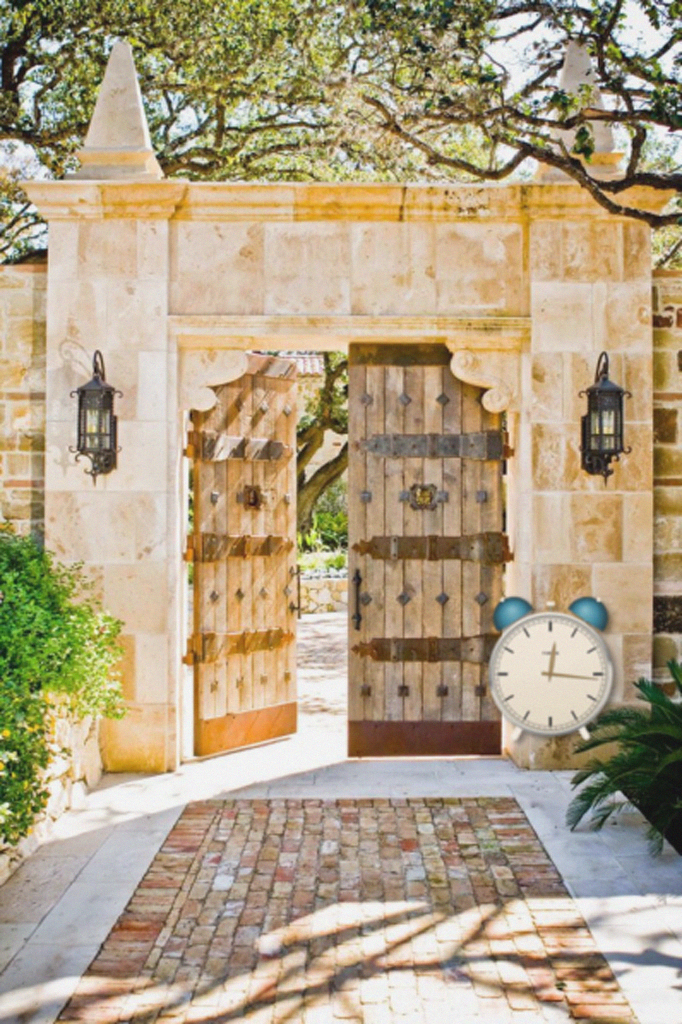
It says 12 h 16 min
